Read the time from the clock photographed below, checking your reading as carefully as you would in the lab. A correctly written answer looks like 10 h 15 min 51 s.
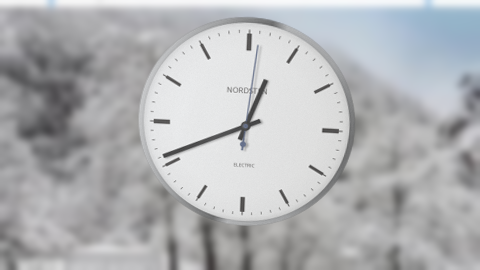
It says 12 h 41 min 01 s
